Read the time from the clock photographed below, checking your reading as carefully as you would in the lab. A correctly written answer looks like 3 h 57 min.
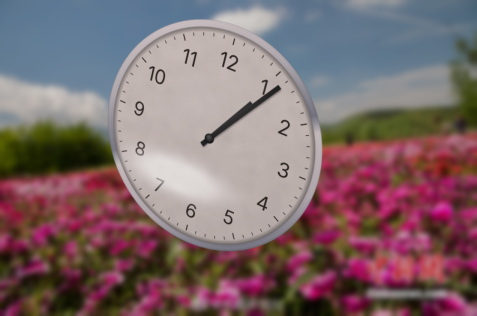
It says 1 h 06 min
